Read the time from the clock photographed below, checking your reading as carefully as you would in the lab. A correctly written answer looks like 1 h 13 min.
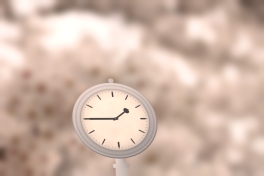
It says 1 h 45 min
